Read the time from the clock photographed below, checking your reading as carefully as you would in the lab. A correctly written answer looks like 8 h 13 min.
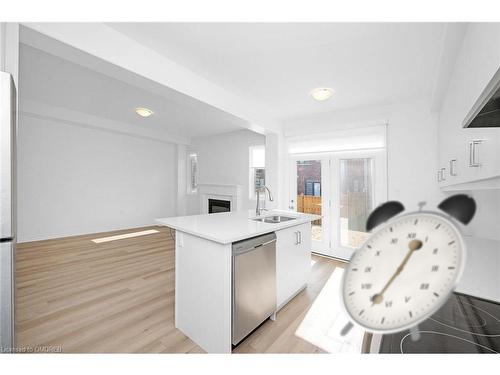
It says 12 h 34 min
